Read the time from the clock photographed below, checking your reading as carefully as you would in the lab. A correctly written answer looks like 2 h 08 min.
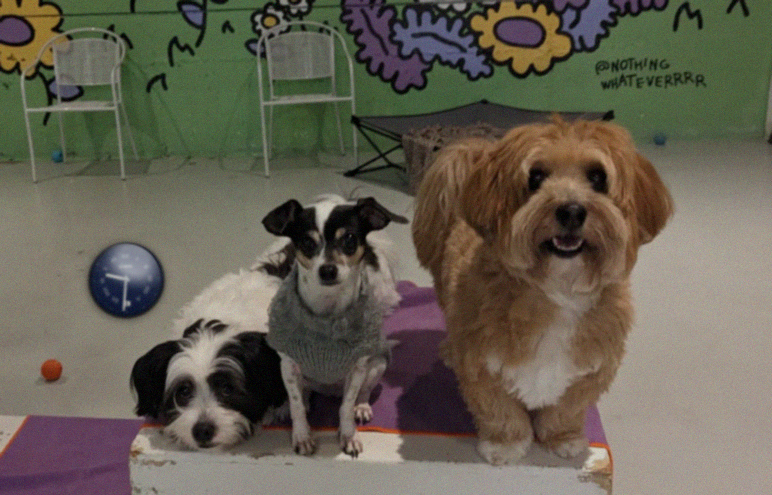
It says 9 h 31 min
